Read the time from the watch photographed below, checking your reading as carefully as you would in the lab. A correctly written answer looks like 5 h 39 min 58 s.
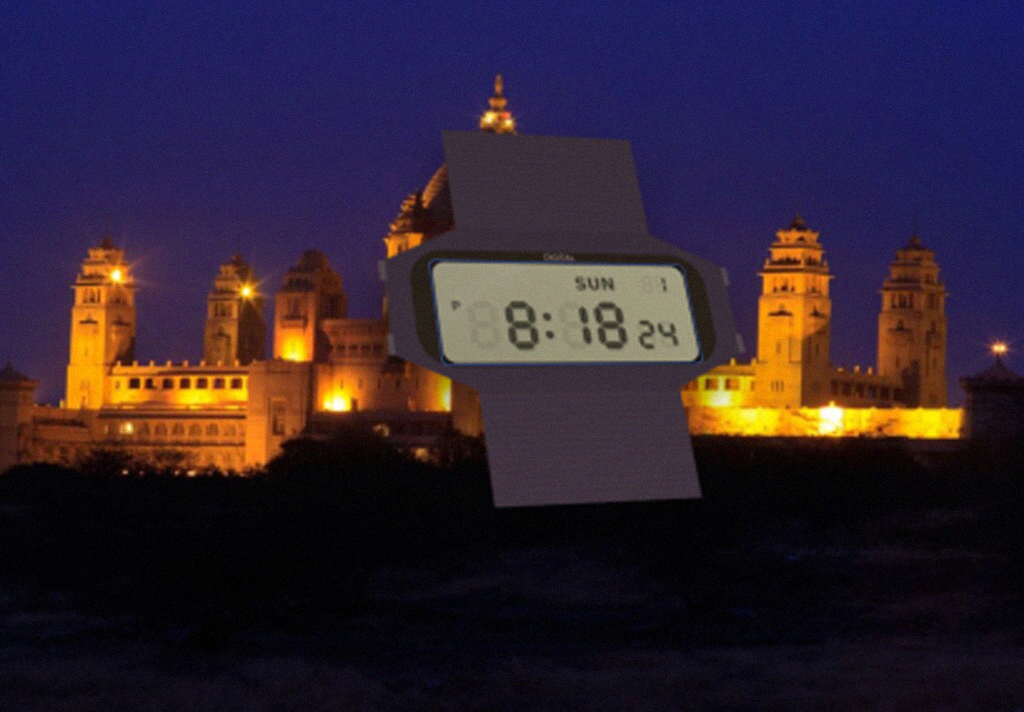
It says 8 h 18 min 24 s
